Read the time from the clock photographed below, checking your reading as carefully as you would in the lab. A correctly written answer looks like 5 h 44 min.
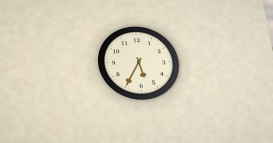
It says 5 h 35 min
